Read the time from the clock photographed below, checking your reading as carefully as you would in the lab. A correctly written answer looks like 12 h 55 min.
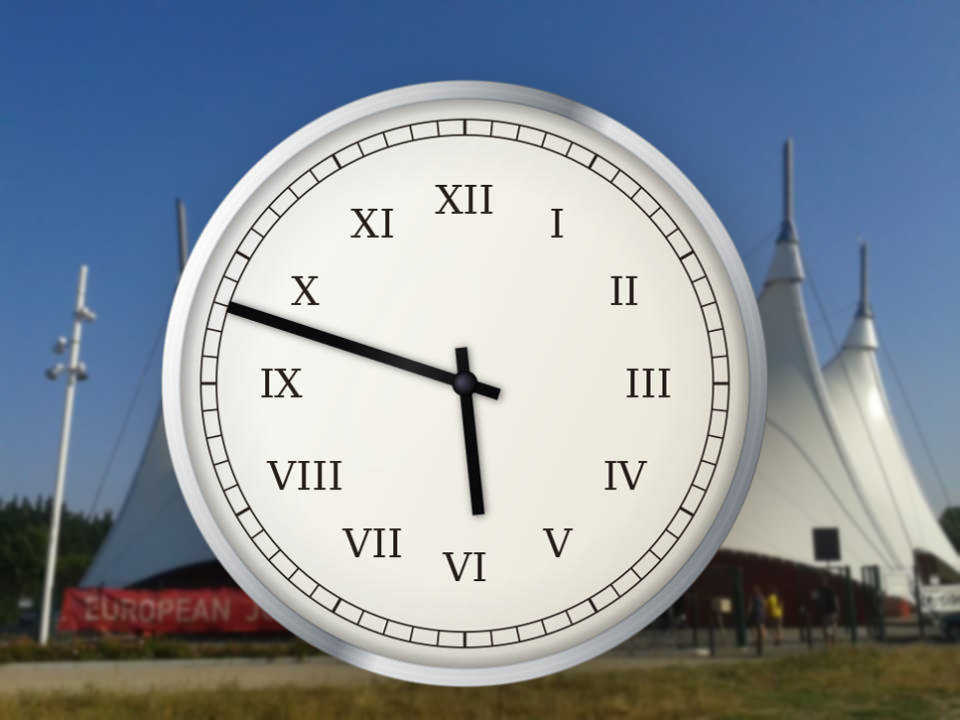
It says 5 h 48 min
